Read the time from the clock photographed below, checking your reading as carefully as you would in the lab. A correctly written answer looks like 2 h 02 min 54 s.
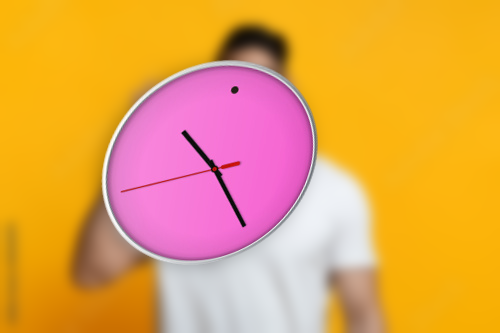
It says 10 h 23 min 42 s
